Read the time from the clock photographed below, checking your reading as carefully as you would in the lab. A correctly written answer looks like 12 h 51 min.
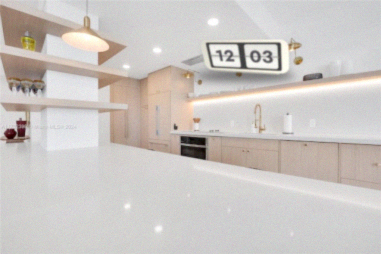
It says 12 h 03 min
